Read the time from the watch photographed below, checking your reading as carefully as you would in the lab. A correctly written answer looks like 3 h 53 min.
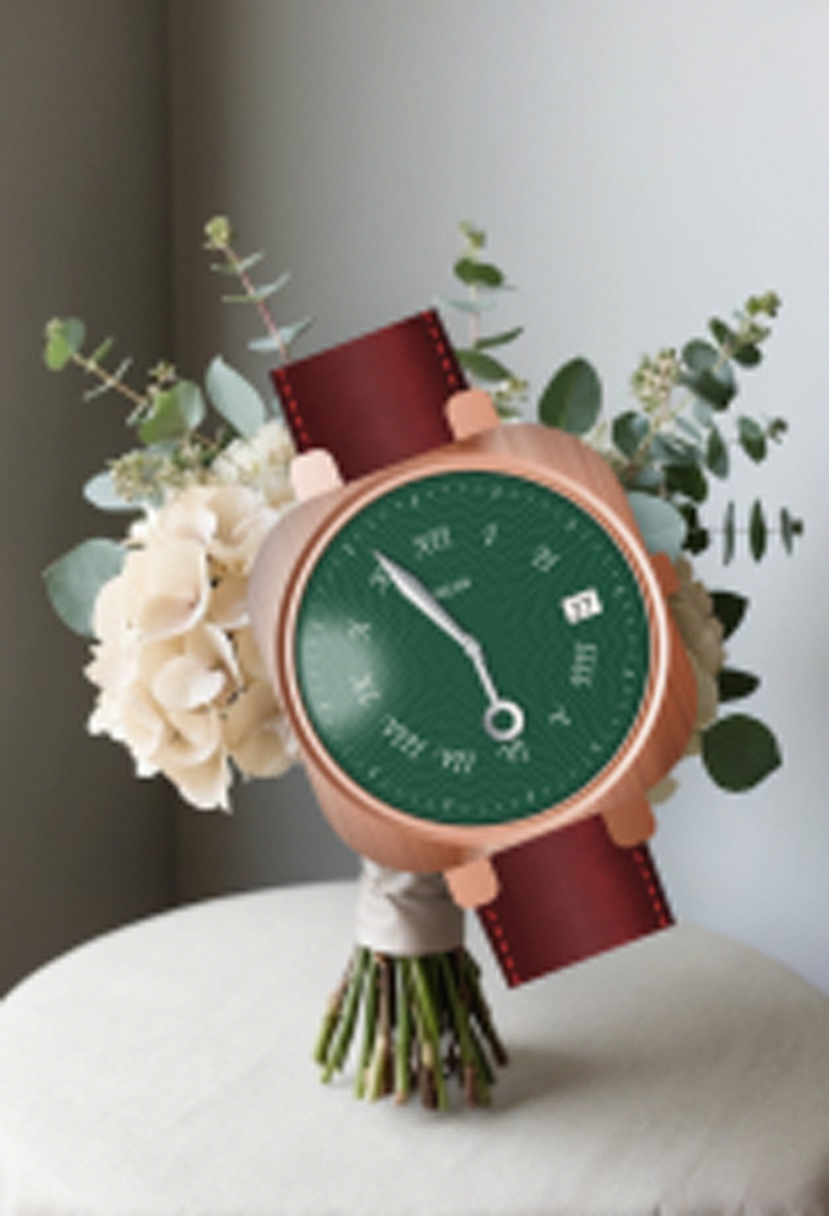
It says 5 h 56 min
